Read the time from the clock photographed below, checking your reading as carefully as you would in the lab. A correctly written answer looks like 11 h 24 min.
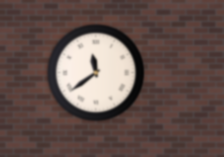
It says 11 h 39 min
